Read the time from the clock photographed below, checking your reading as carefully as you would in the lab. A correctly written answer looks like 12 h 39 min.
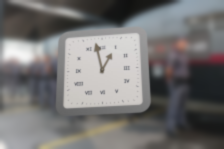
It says 12 h 58 min
